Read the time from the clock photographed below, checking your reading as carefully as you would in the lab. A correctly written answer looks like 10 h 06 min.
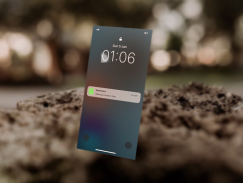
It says 1 h 06 min
